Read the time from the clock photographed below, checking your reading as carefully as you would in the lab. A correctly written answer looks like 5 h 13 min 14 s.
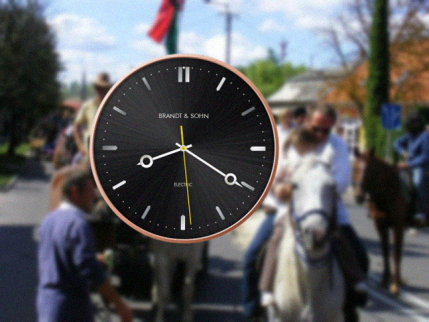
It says 8 h 20 min 29 s
